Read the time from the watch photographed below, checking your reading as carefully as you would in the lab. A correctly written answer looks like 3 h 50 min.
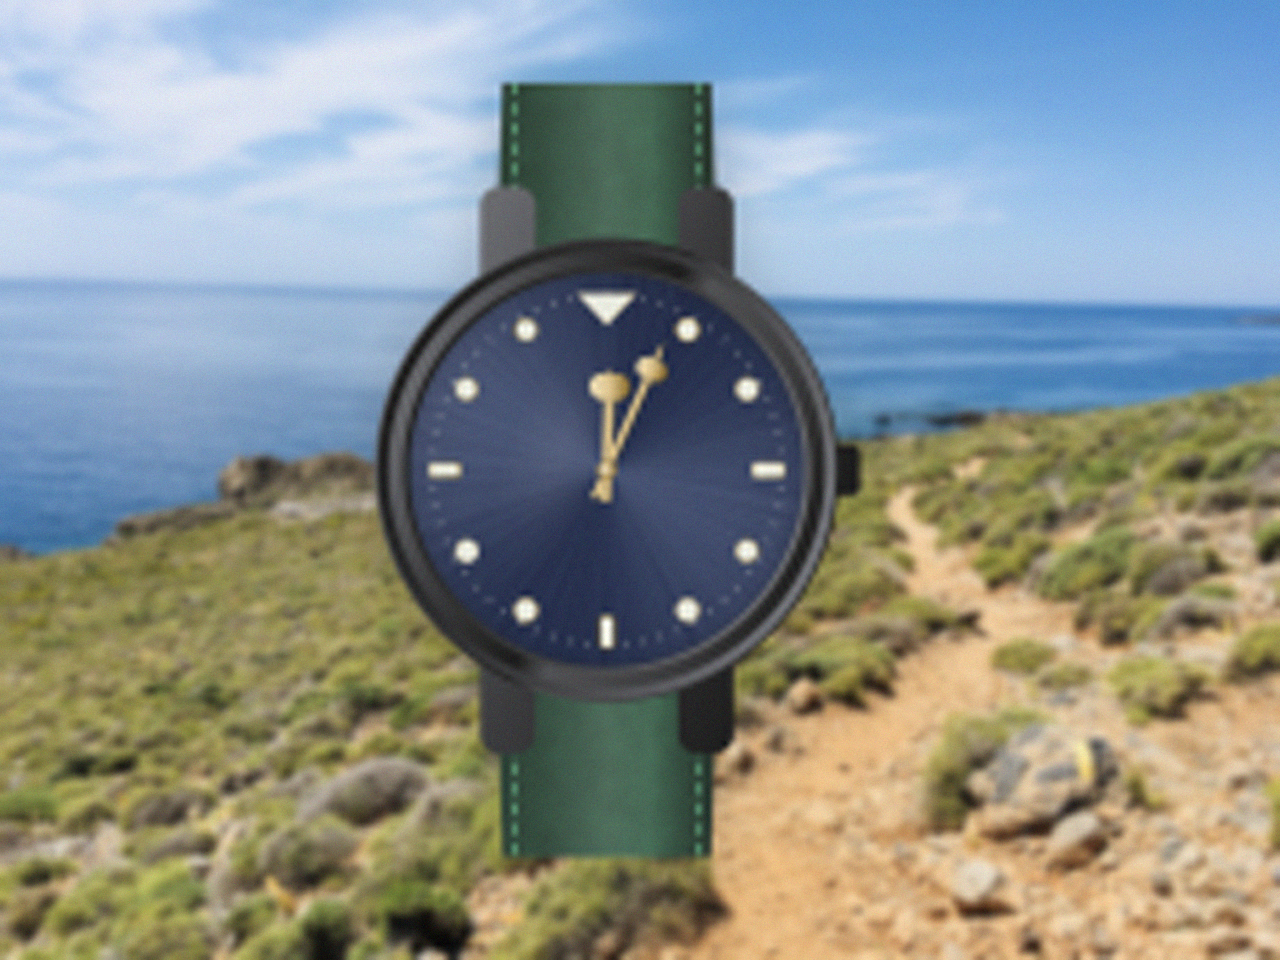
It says 12 h 04 min
